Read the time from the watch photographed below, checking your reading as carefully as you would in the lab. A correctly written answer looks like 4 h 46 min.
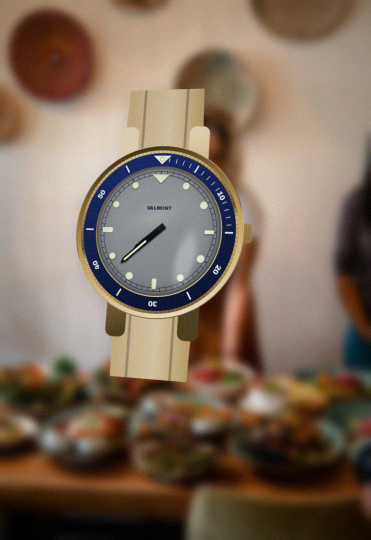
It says 7 h 38 min
